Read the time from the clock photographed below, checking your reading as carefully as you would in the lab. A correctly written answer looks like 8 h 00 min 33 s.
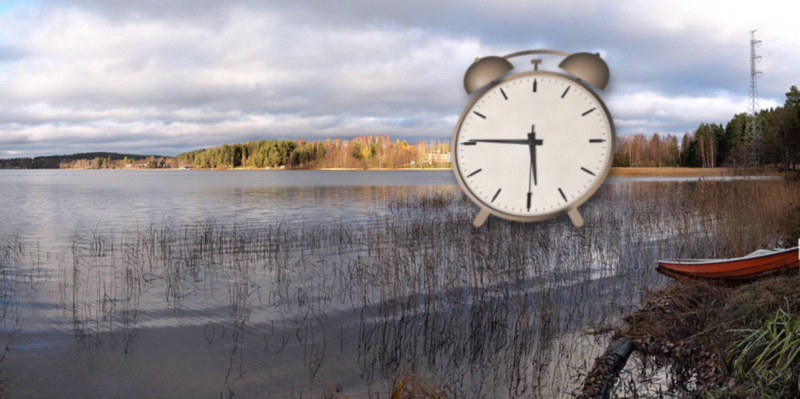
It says 5 h 45 min 30 s
